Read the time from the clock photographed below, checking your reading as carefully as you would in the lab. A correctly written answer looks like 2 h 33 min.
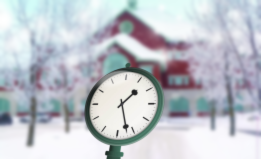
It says 1 h 27 min
